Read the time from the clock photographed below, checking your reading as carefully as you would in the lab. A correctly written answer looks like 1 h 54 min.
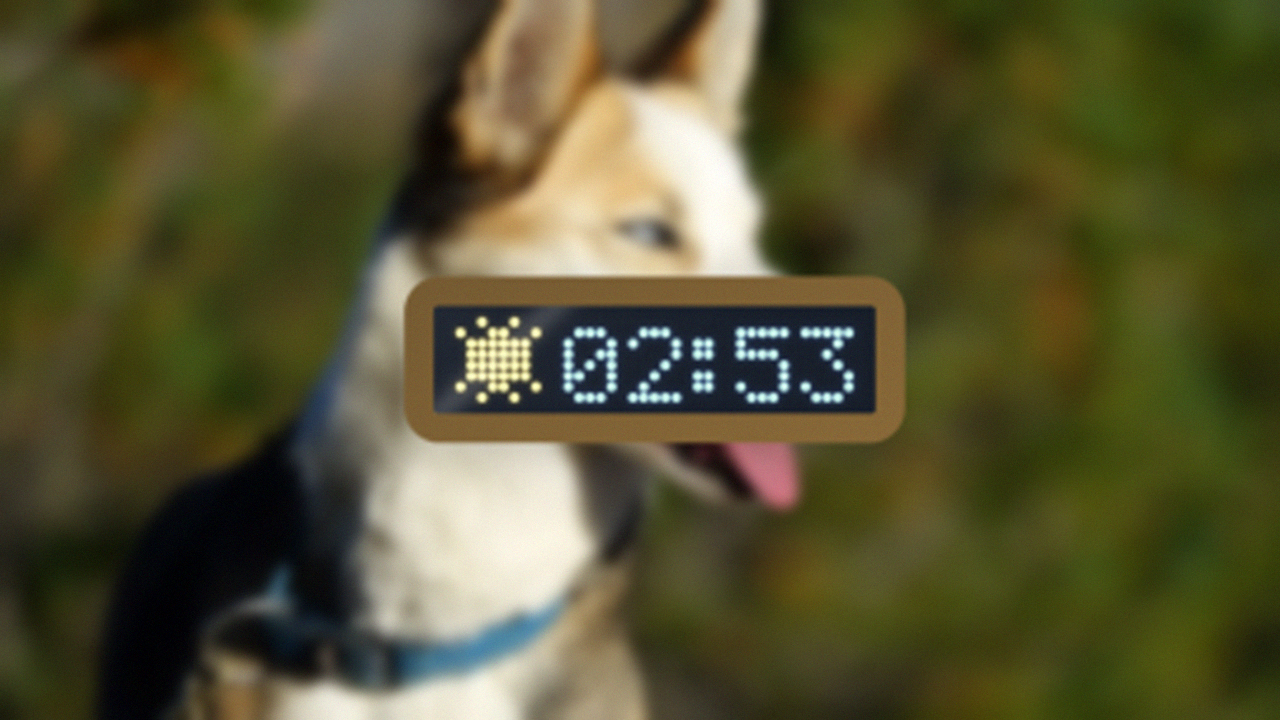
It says 2 h 53 min
